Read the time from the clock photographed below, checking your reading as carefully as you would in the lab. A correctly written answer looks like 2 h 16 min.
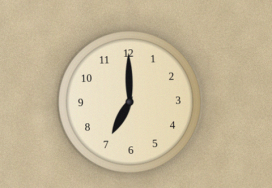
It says 7 h 00 min
